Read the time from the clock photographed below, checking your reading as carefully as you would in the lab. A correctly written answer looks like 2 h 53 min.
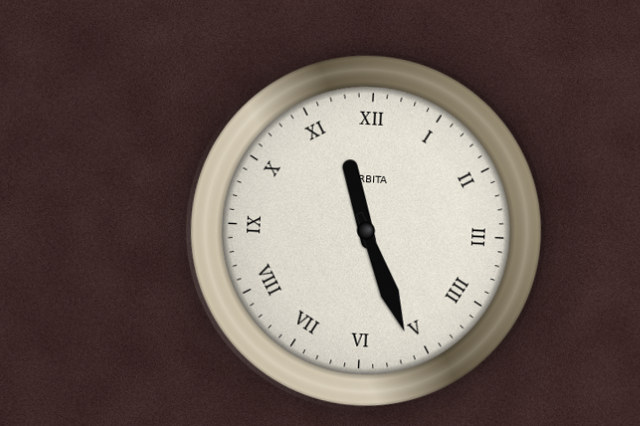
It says 11 h 26 min
